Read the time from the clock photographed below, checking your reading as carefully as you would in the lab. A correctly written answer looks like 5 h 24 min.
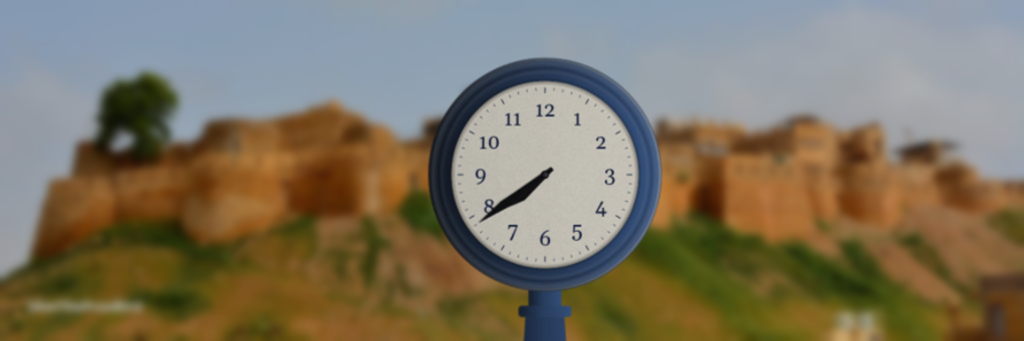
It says 7 h 39 min
